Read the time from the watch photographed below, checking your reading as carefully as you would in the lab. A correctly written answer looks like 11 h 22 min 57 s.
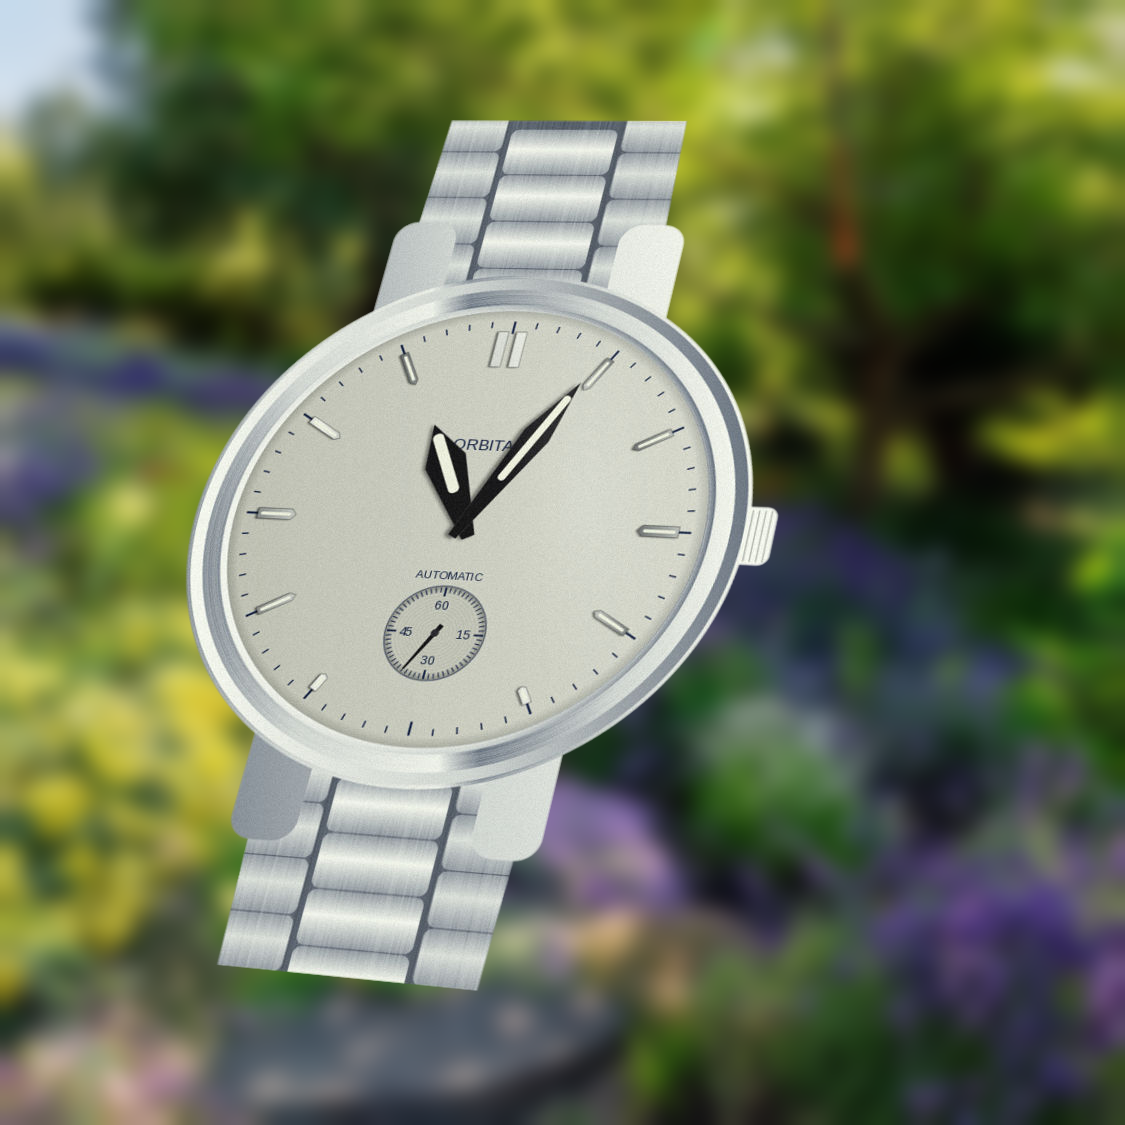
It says 11 h 04 min 35 s
